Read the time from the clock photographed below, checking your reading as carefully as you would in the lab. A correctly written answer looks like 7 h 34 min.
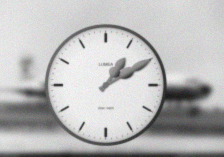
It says 1 h 10 min
